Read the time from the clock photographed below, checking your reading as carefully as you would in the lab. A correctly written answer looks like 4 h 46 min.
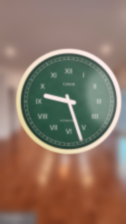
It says 9 h 27 min
